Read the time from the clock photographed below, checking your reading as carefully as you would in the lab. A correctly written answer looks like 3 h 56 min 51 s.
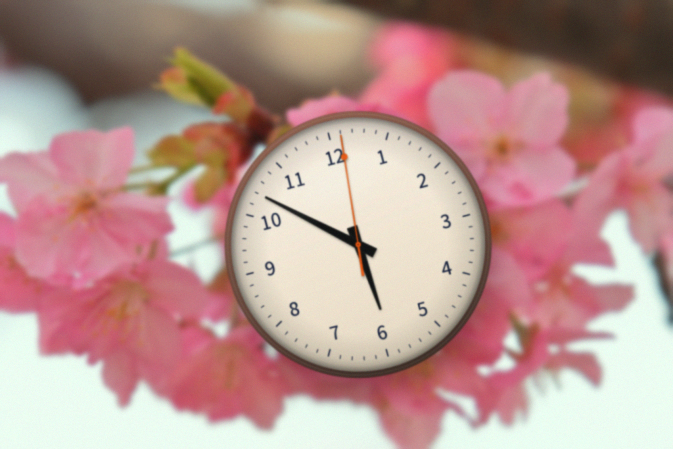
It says 5 h 52 min 01 s
